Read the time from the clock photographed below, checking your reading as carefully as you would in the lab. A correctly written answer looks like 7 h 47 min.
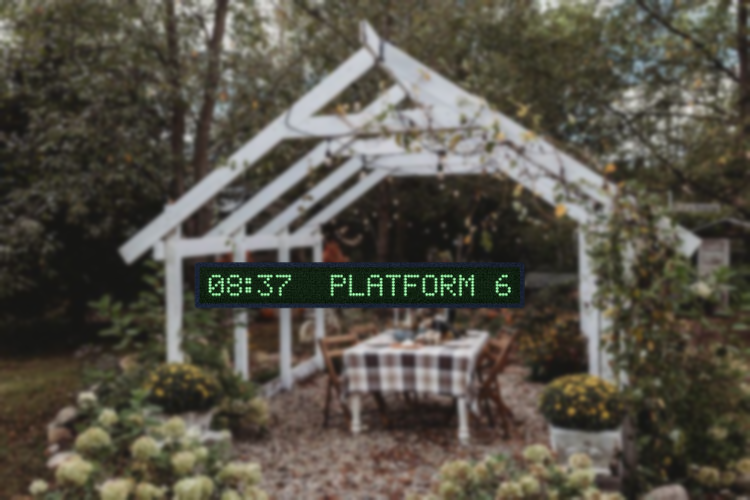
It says 8 h 37 min
